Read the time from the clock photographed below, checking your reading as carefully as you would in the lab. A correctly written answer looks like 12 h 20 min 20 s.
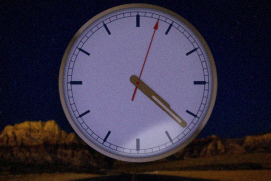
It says 4 h 22 min 03 s
